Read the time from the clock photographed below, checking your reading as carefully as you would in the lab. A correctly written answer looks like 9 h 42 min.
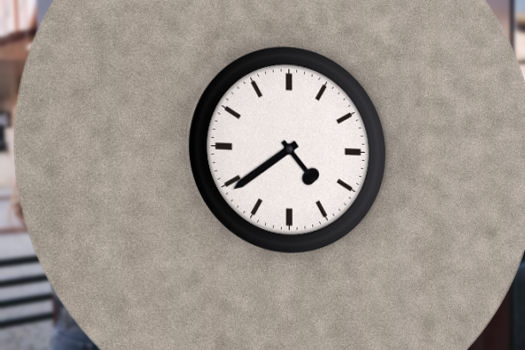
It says 4 h 39 min
